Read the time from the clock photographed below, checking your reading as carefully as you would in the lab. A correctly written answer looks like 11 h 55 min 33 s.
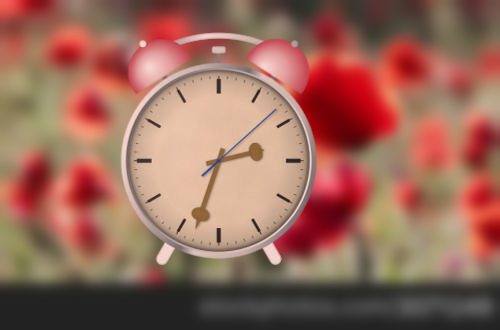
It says 2 h 33 min 08 s
